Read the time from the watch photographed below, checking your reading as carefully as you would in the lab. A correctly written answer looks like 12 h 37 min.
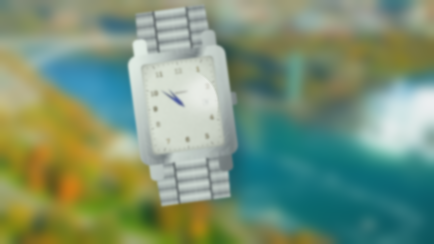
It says 10 h 52 min
